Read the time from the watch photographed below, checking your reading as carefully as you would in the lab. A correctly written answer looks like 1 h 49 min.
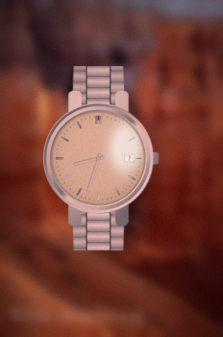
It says 8 h 33 min
